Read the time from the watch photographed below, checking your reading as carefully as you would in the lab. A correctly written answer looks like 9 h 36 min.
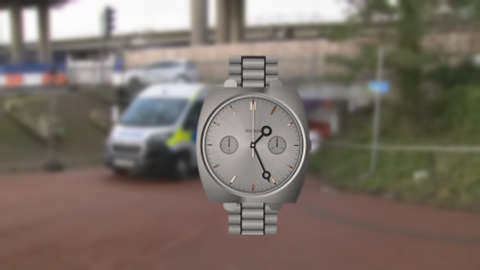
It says 1 h 26 min
